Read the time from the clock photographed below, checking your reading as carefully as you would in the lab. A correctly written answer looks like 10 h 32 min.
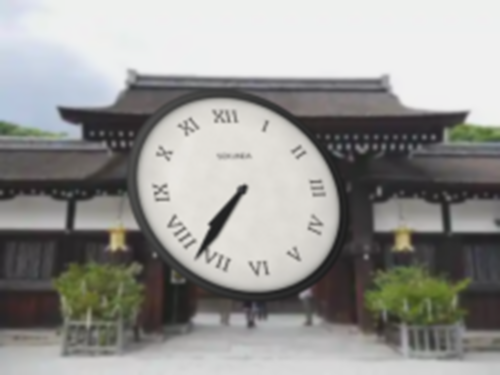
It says 7 h 37 min
